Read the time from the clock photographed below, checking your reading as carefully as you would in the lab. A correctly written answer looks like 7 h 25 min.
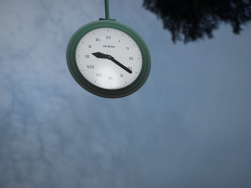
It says 9 h 21 min
